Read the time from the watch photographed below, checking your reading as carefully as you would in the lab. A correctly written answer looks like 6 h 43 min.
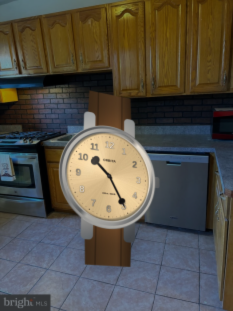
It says 10 h 25 min
